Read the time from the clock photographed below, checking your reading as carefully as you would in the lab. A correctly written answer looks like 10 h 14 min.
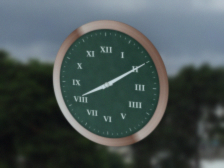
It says 8 h 10 min
